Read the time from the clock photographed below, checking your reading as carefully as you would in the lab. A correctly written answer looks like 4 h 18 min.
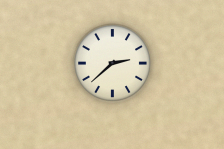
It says 2 h 38 min
